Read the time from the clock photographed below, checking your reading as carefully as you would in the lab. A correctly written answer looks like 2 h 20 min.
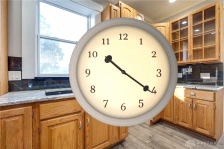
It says 10 h 21 min
